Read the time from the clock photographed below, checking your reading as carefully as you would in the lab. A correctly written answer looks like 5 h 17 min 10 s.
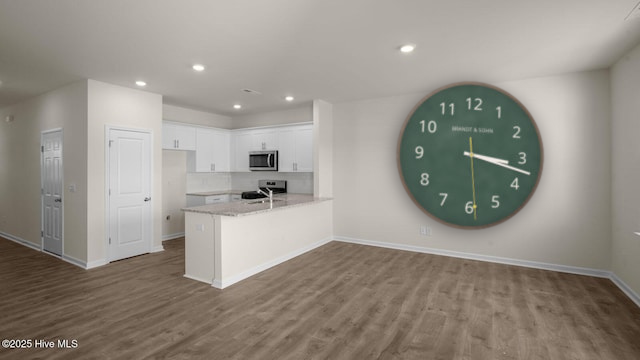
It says 3 h 17 min 29 s
